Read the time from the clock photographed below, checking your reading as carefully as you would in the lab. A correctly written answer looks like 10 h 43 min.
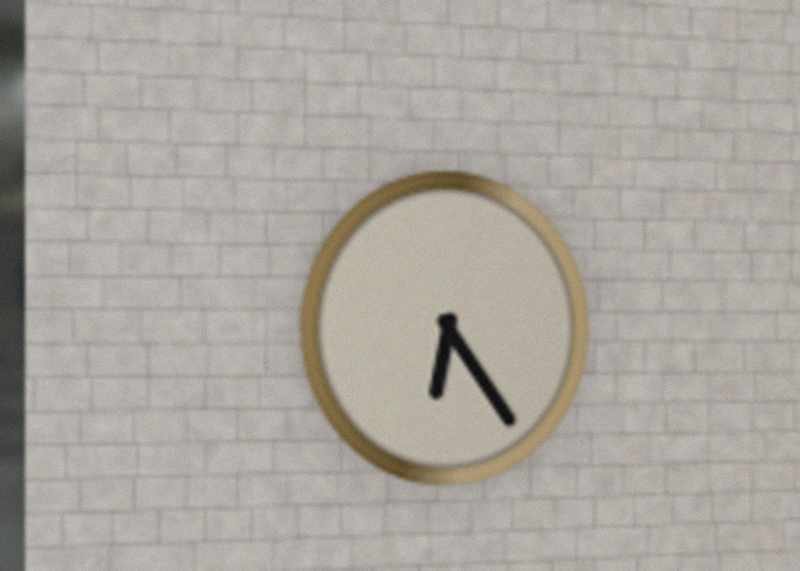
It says 6 h 24 min
